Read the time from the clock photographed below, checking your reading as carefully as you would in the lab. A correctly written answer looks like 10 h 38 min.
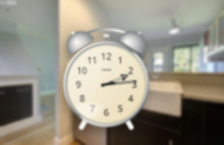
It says 2 h 14 min
